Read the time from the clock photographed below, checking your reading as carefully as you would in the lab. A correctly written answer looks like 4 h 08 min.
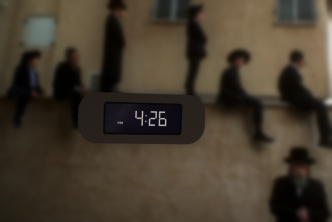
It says 4 h 26 min
